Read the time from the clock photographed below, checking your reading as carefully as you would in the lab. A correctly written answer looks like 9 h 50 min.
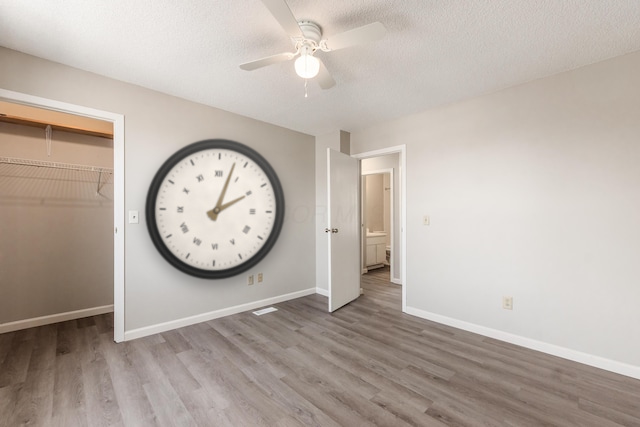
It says 2 h 03 min
